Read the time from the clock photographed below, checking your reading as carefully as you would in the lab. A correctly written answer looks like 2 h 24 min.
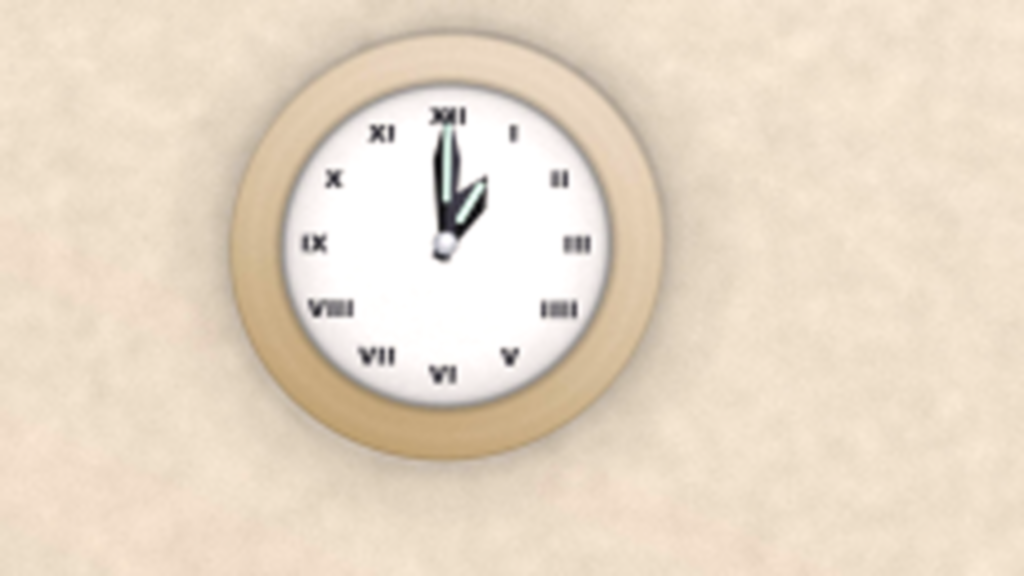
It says 1 h 00 min
